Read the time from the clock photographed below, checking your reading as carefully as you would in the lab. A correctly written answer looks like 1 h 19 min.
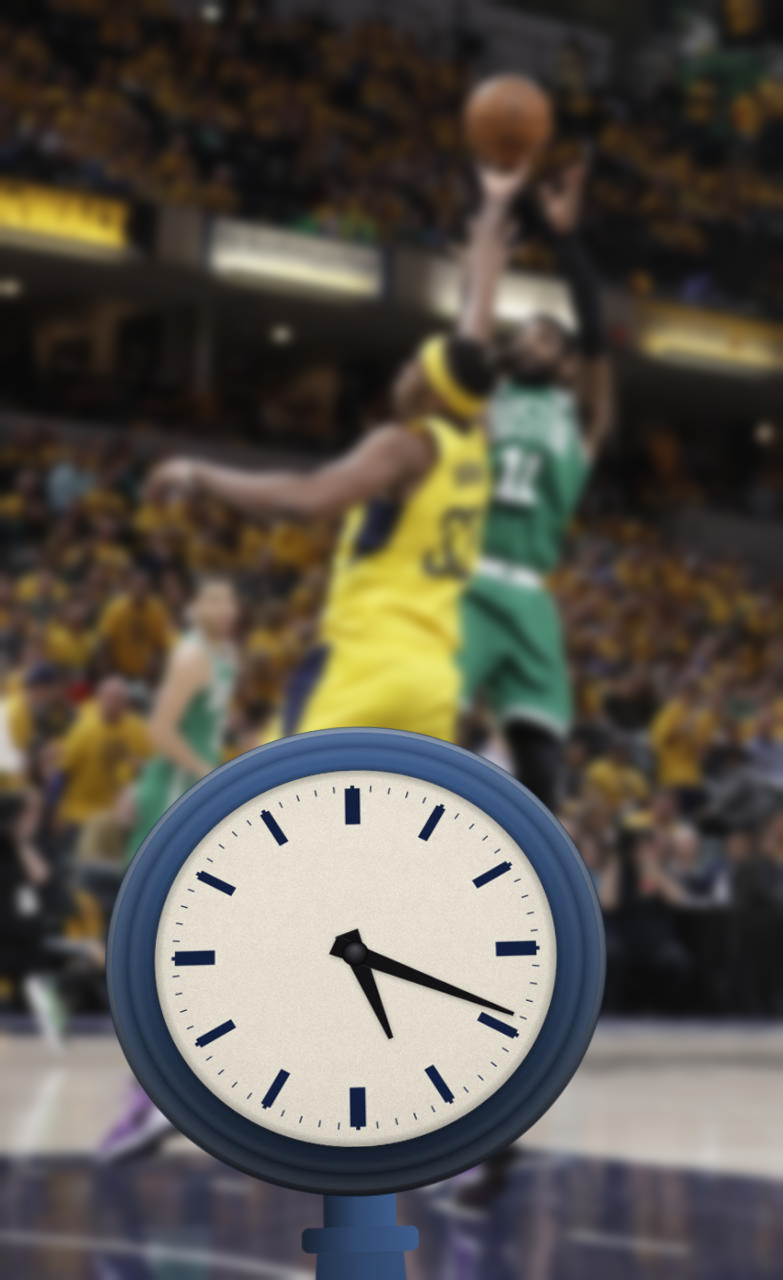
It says 5 h 19 min
